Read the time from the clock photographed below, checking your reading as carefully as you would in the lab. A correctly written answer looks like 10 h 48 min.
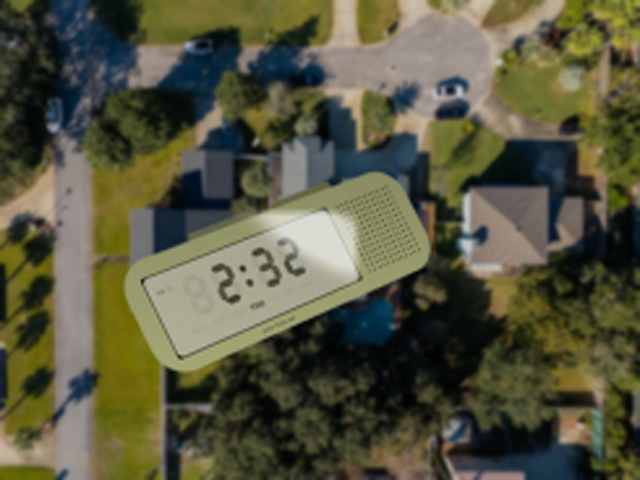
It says 2 h 32 min
